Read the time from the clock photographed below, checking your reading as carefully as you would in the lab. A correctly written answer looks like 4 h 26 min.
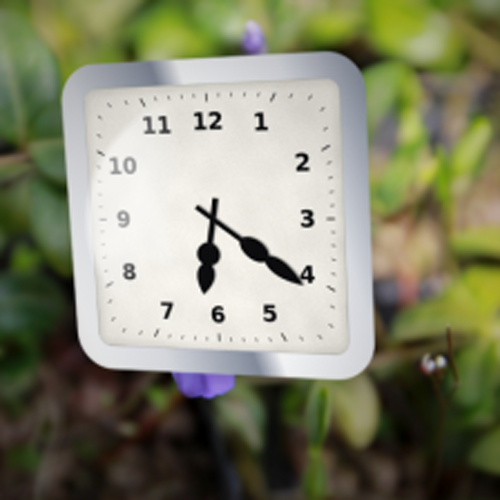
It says 6 h 21 min
